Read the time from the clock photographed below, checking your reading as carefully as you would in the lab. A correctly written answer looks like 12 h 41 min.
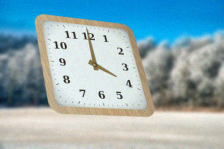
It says 4 h 00 min
